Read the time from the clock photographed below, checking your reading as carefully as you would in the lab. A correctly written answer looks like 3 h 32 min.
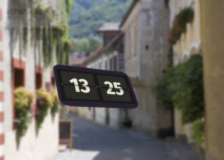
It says 13 h 25 min
